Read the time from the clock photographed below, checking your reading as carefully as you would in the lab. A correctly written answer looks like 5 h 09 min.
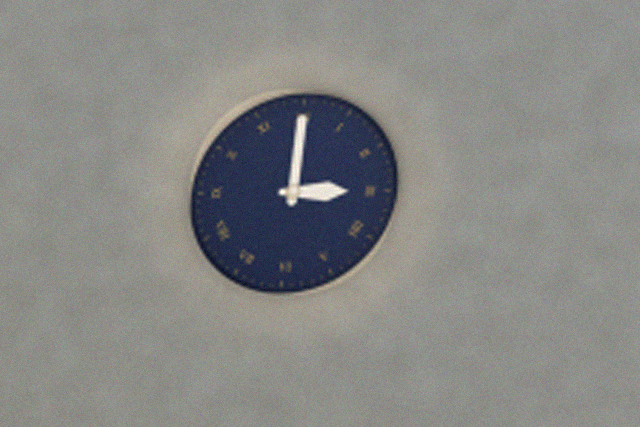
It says 3 h 00 min
